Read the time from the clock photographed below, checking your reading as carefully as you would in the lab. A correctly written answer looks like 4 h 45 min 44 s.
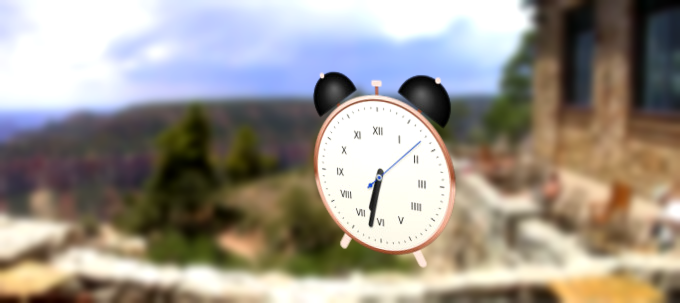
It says 6 h 32 min 08 s
